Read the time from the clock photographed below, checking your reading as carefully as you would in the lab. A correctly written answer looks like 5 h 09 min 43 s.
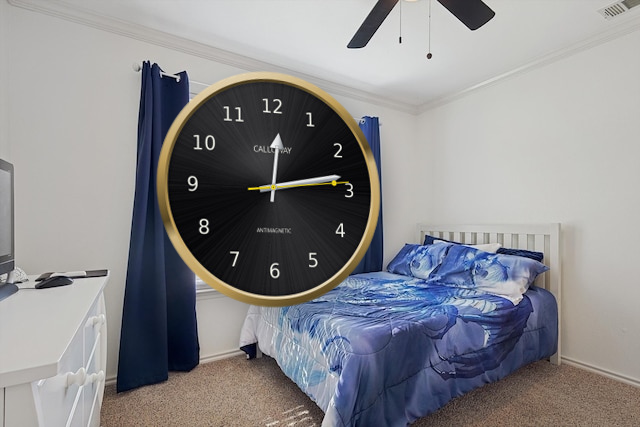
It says 12 h 13 min 14 s
